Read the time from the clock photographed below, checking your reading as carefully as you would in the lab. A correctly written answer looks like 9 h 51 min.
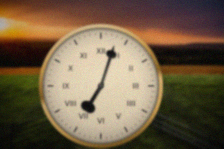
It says 7 h 03 min
